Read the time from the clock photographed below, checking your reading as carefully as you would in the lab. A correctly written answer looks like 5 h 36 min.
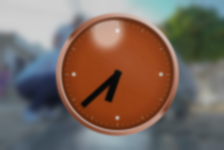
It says 6 h 38 min
